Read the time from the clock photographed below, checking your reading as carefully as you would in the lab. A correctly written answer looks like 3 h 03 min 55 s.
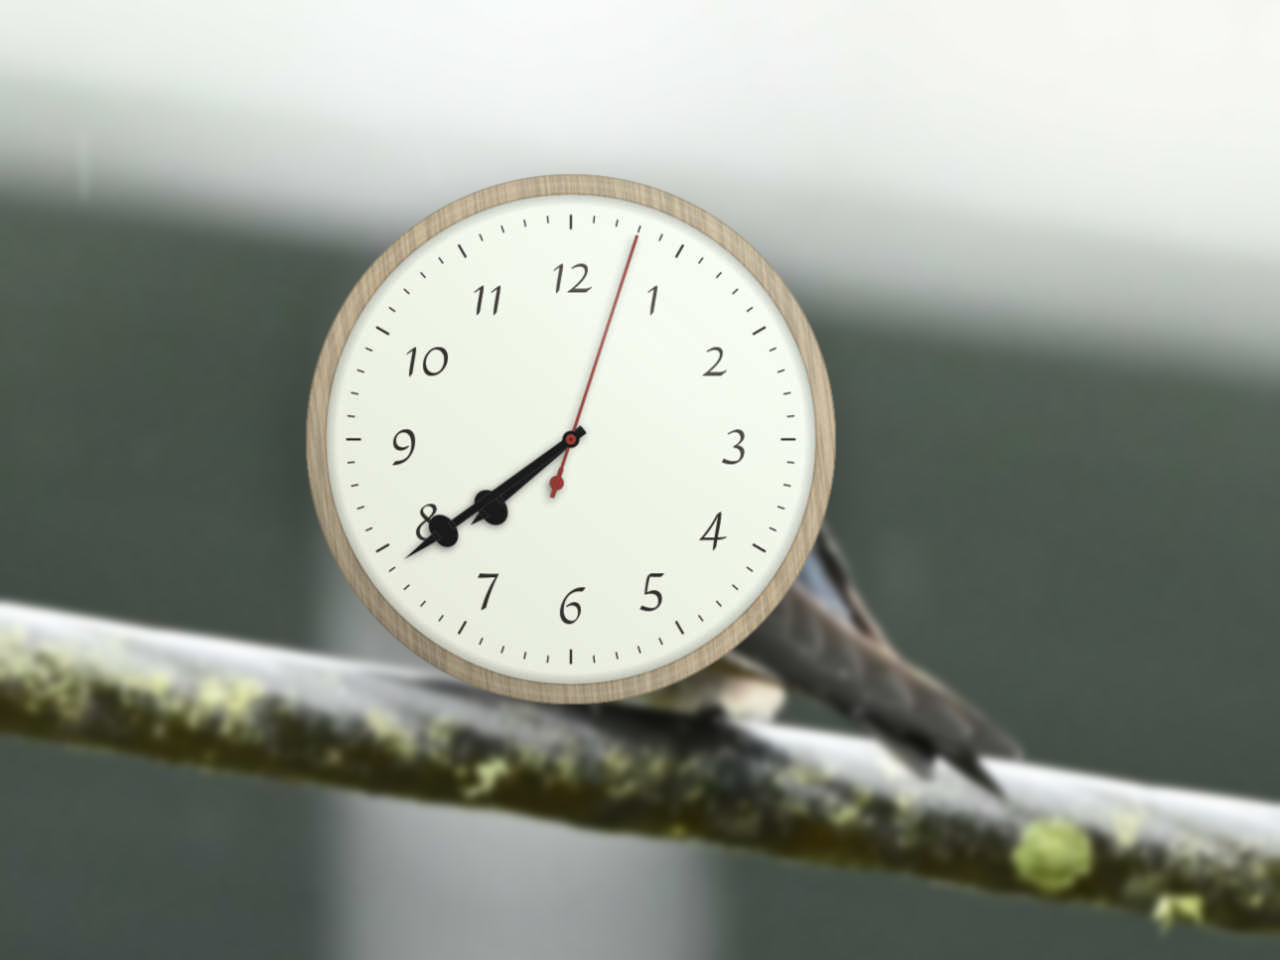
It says 7 h 39 min 03 s
